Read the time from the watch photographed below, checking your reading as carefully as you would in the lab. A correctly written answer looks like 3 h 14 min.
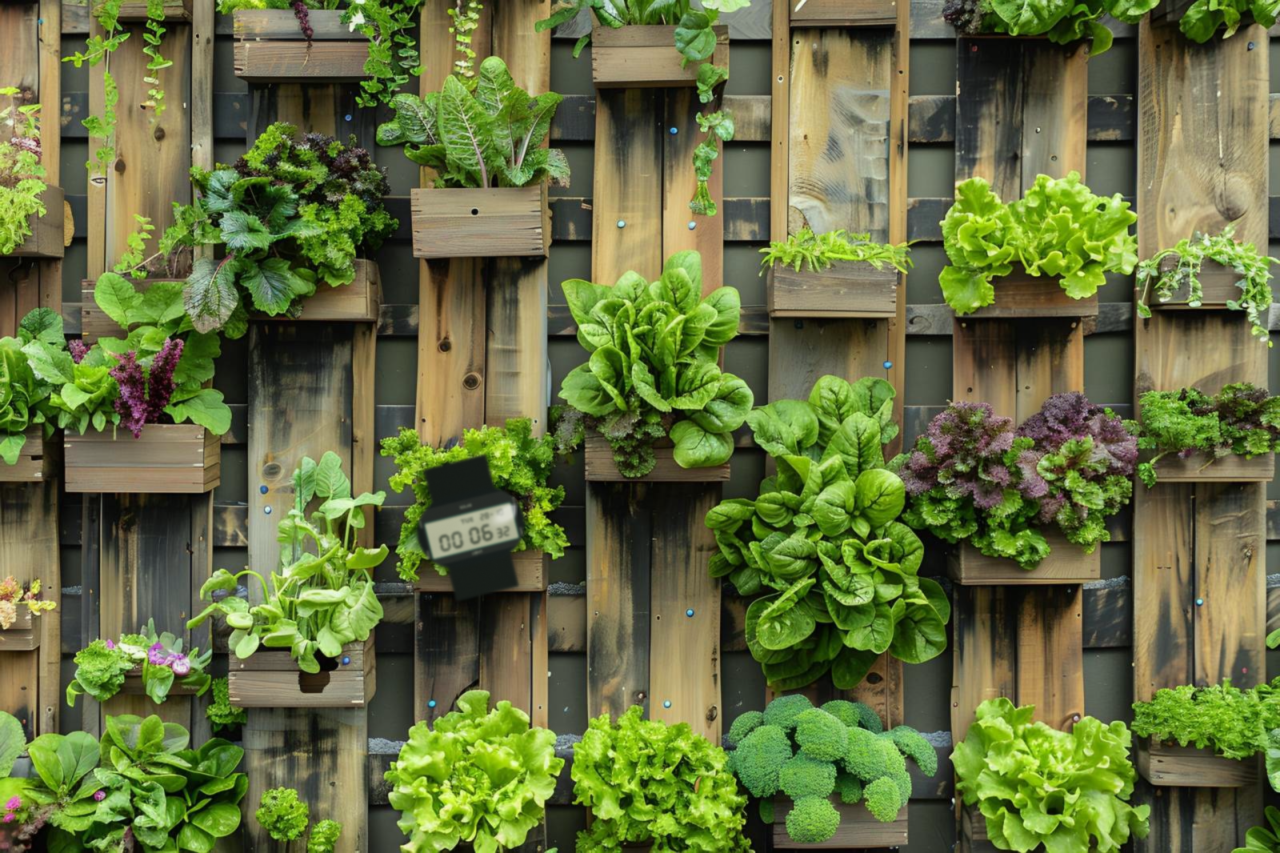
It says 0 h 06 min
